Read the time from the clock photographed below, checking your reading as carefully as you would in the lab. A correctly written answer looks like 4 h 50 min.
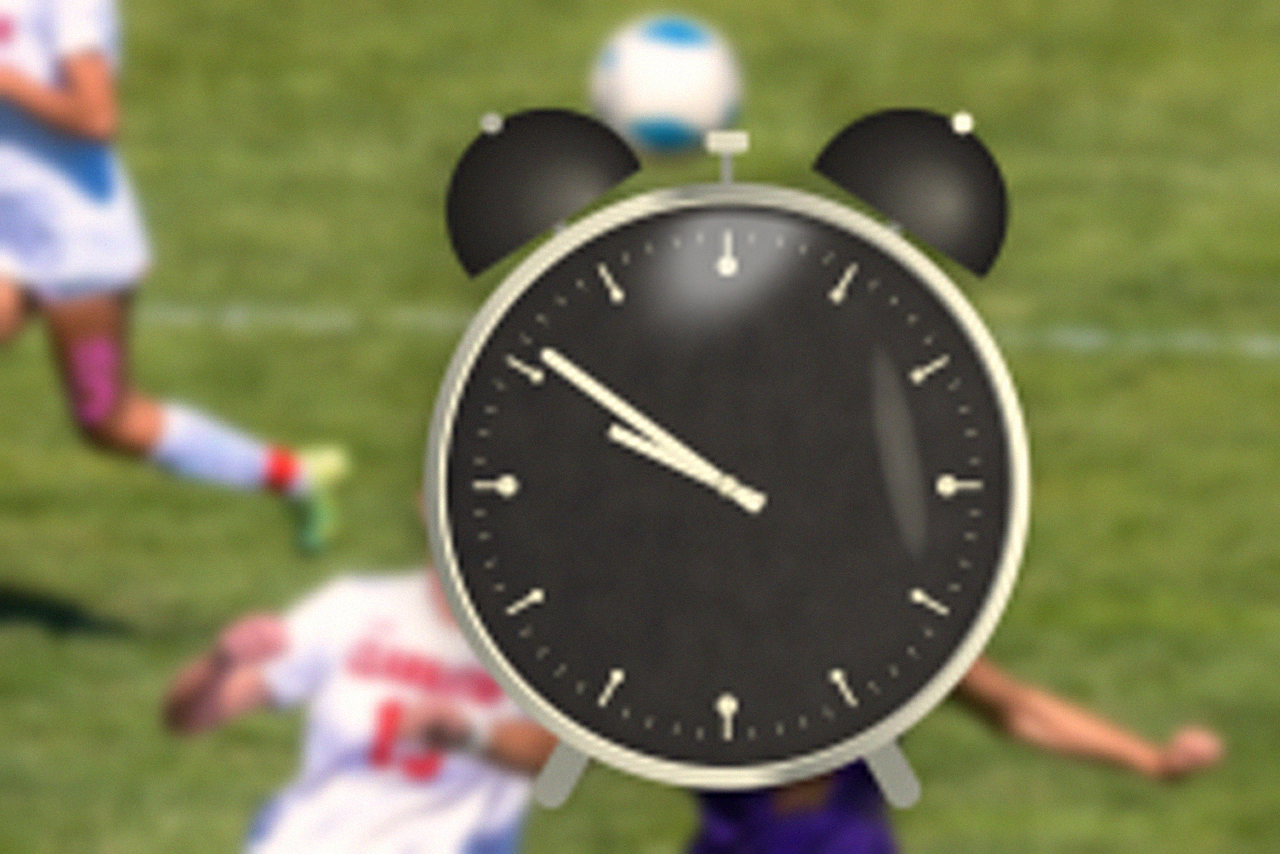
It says 9 h 51 min
